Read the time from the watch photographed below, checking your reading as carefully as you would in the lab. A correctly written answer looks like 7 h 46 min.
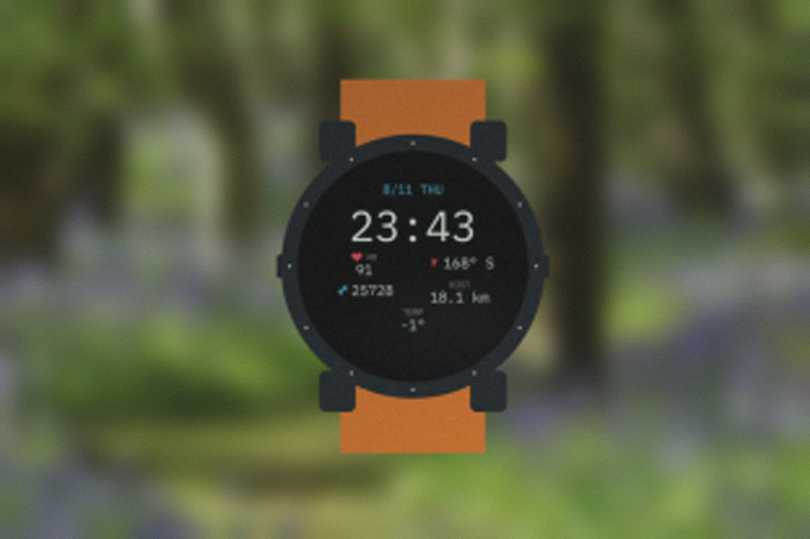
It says 23 h 43 min
